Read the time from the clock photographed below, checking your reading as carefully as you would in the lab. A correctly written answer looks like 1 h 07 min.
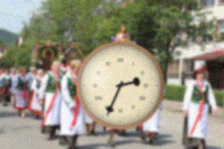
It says 2 h 34 min
